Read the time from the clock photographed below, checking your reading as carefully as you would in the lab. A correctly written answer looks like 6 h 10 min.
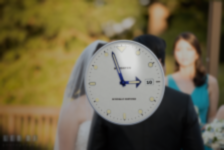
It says 2 h 57 min
